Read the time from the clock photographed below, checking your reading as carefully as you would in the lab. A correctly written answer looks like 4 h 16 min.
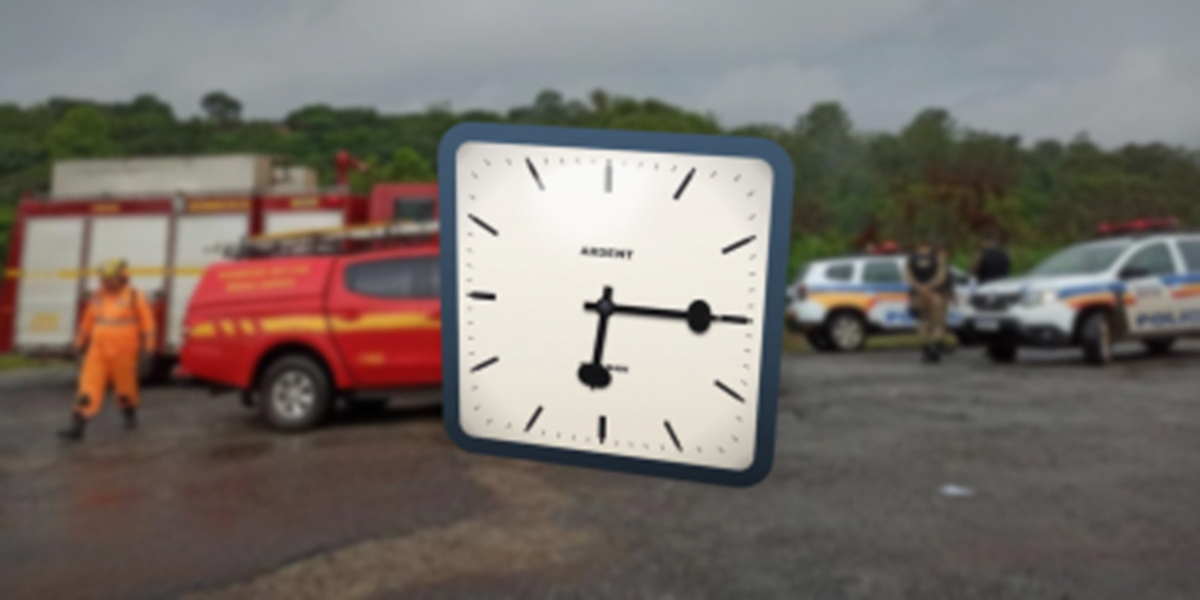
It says 6 h 15 min
